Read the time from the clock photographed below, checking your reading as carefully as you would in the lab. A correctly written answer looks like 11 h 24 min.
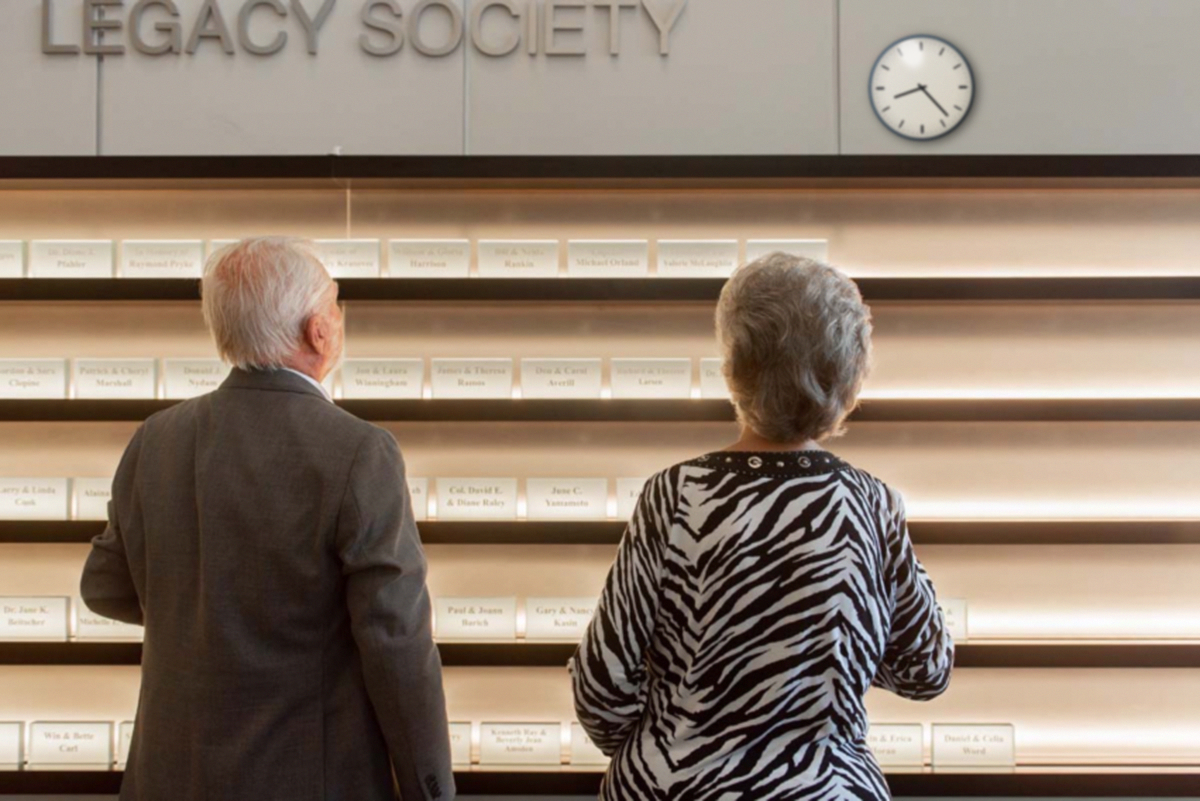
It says 8 h 23 min
